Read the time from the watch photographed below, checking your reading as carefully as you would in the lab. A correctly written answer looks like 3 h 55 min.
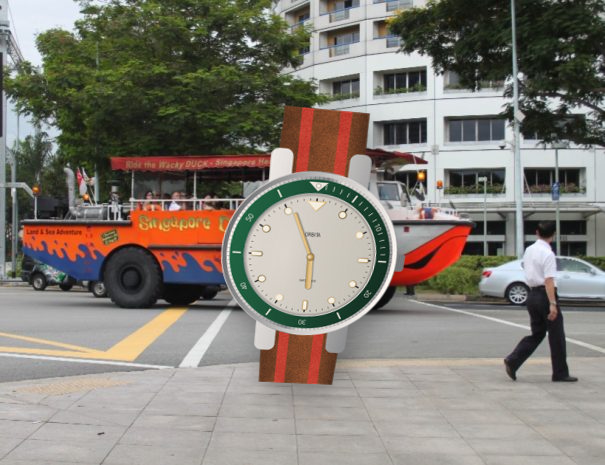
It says 5 h 56 min
